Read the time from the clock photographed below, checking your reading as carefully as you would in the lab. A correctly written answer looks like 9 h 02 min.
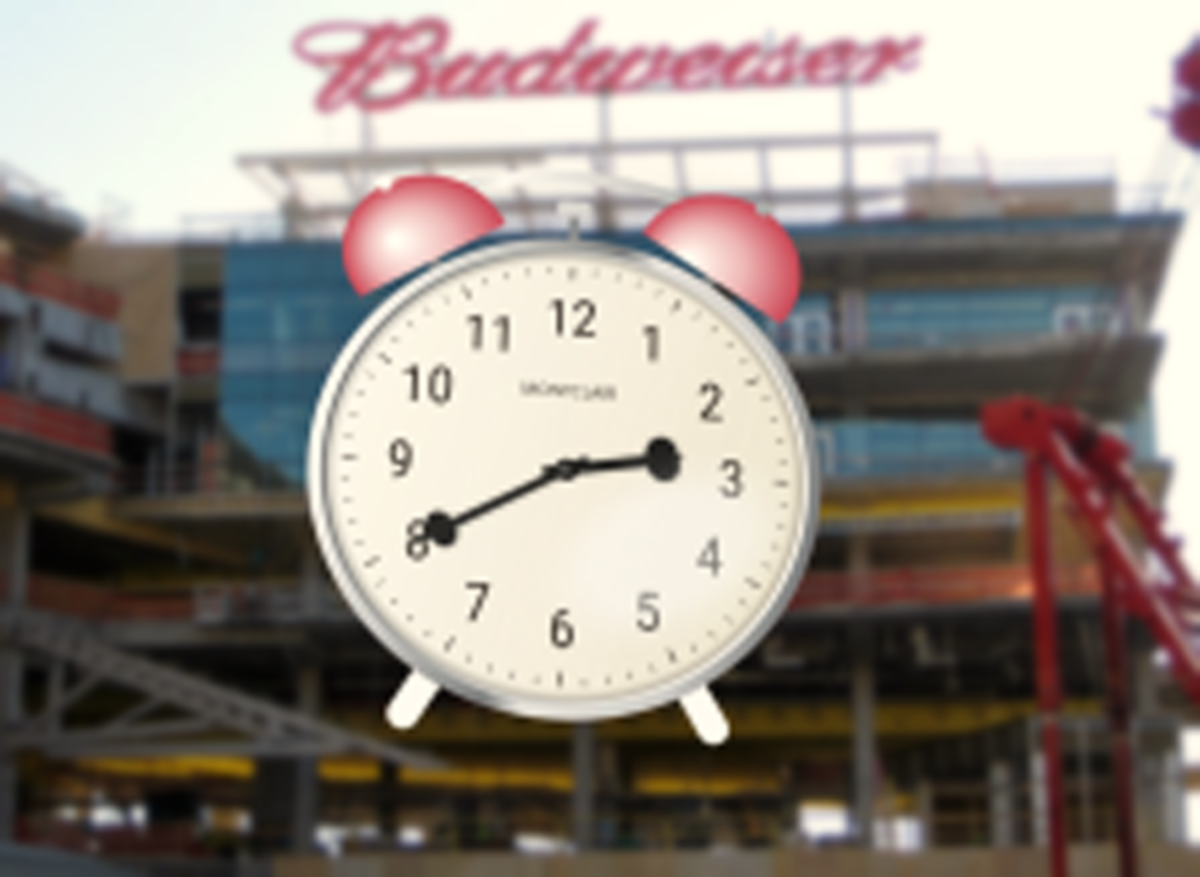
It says 2 h 40 min
